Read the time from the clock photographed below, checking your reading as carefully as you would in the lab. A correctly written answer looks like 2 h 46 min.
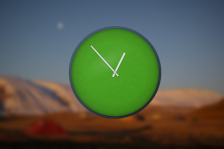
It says 12 h 53 min
